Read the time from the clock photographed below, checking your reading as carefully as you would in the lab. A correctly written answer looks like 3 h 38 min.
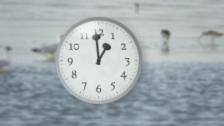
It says 12 h 59 min
